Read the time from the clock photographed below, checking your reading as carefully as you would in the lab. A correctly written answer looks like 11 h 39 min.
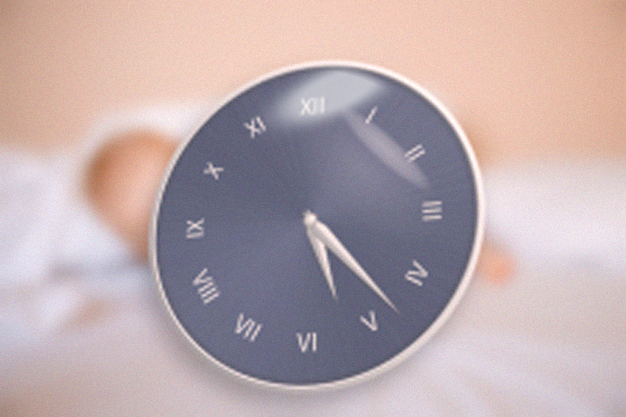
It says 5 h 23 min
